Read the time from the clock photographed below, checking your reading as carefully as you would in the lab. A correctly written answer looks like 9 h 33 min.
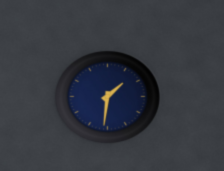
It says 1 h 31 min
